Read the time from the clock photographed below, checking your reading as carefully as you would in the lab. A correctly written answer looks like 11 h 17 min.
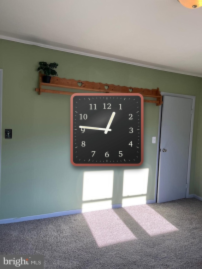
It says 12 h 46 min
